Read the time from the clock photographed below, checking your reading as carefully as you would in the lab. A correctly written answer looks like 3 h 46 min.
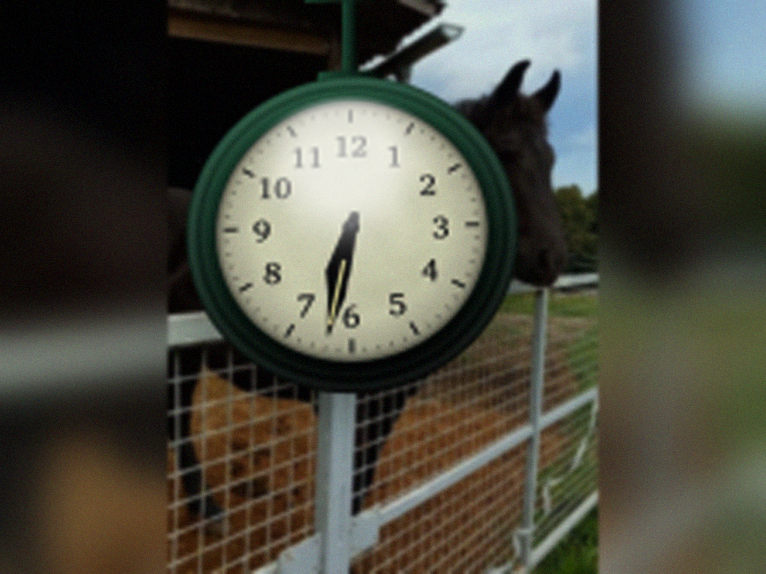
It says 6 h 32 min
